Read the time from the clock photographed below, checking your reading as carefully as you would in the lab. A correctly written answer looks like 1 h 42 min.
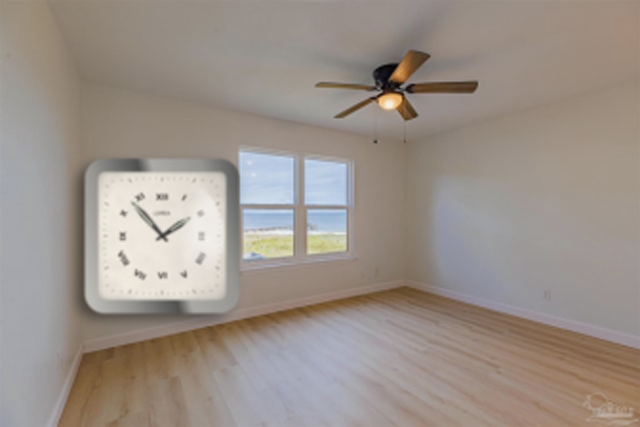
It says 1 h 53 min
